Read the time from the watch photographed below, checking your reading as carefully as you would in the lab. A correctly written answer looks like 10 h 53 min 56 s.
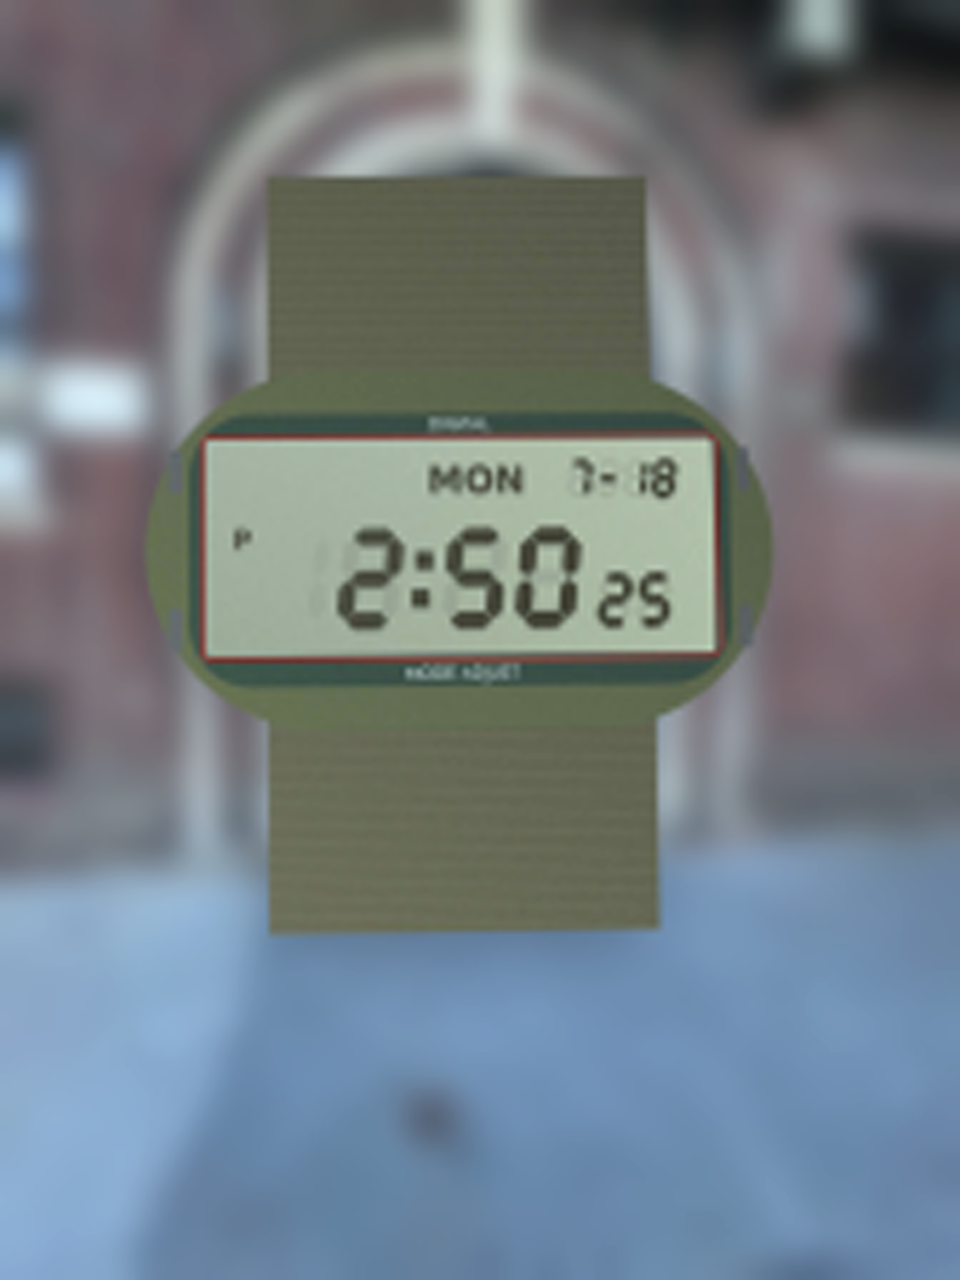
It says 2 h 50 min 25 s
